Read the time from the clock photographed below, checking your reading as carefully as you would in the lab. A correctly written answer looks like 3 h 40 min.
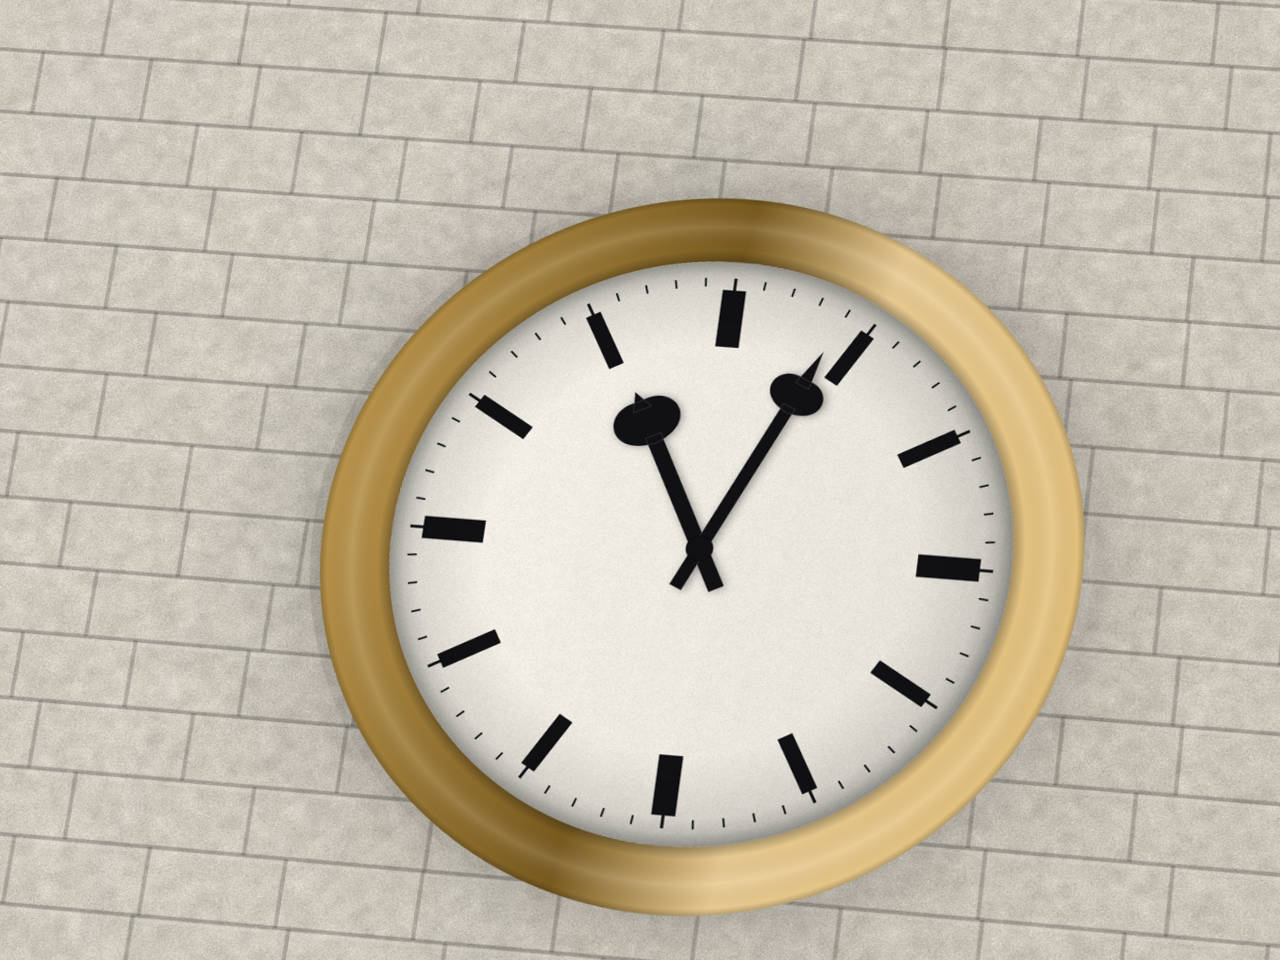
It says 11 h 04 min
